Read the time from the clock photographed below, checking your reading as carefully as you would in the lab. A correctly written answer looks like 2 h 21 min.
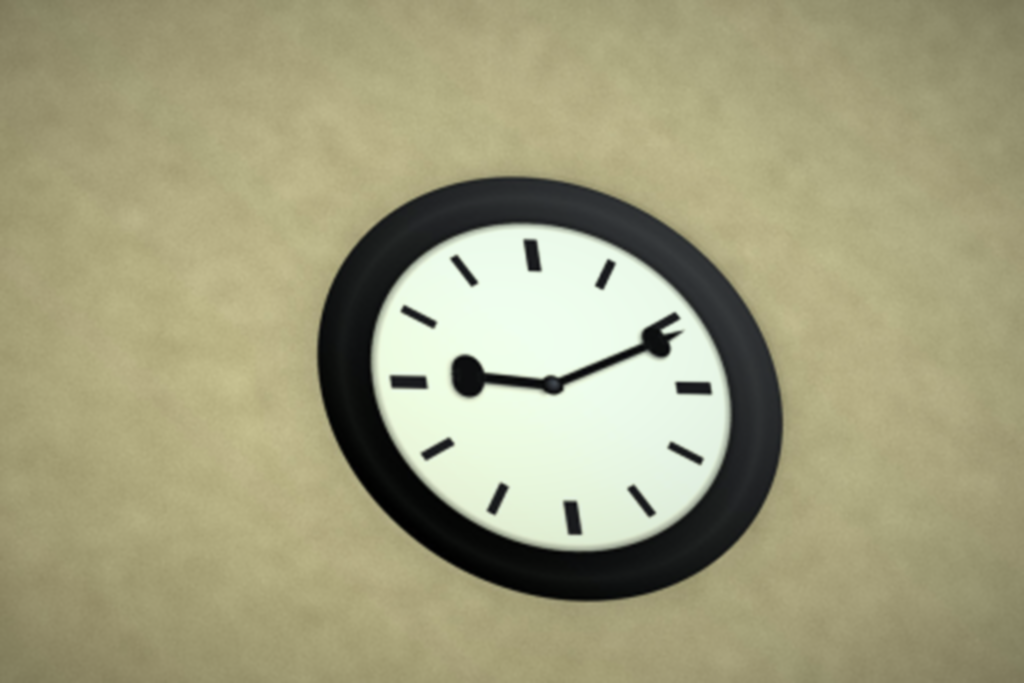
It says 9 h 11 min
